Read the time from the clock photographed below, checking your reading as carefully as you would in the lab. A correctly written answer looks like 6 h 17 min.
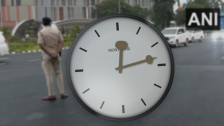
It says 12 h 13 min
